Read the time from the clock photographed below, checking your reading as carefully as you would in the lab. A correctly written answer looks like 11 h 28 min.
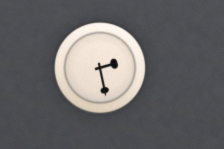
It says 2 h 28 min
